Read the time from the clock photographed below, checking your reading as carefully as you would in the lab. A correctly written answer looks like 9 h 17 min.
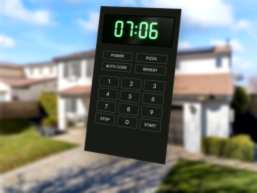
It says 7 h 06 min
